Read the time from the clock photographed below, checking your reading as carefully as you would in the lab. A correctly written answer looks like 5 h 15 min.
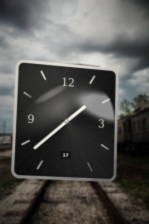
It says 1 h 38 min
